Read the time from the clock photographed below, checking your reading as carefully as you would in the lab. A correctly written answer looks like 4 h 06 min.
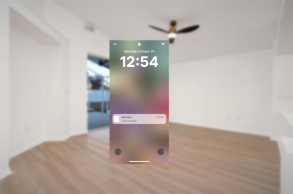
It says 12 h 54 min
